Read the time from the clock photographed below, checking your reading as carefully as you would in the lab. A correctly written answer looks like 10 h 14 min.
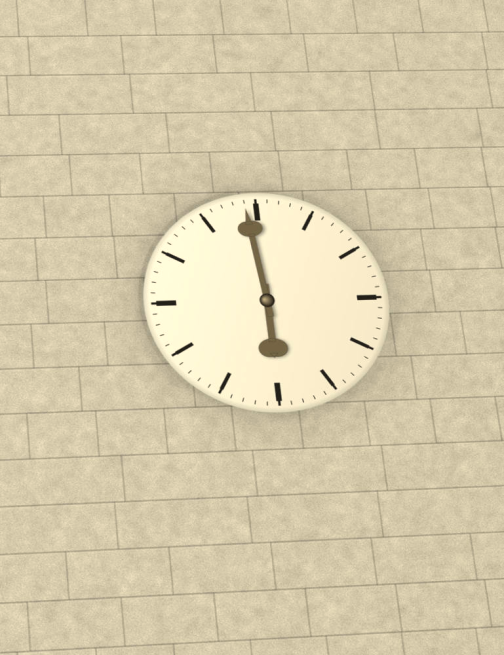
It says 5 h 59 min
